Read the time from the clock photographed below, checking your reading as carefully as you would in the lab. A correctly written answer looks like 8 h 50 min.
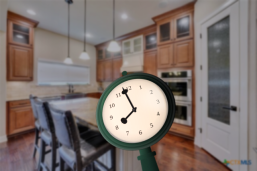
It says 7 h 58 min
